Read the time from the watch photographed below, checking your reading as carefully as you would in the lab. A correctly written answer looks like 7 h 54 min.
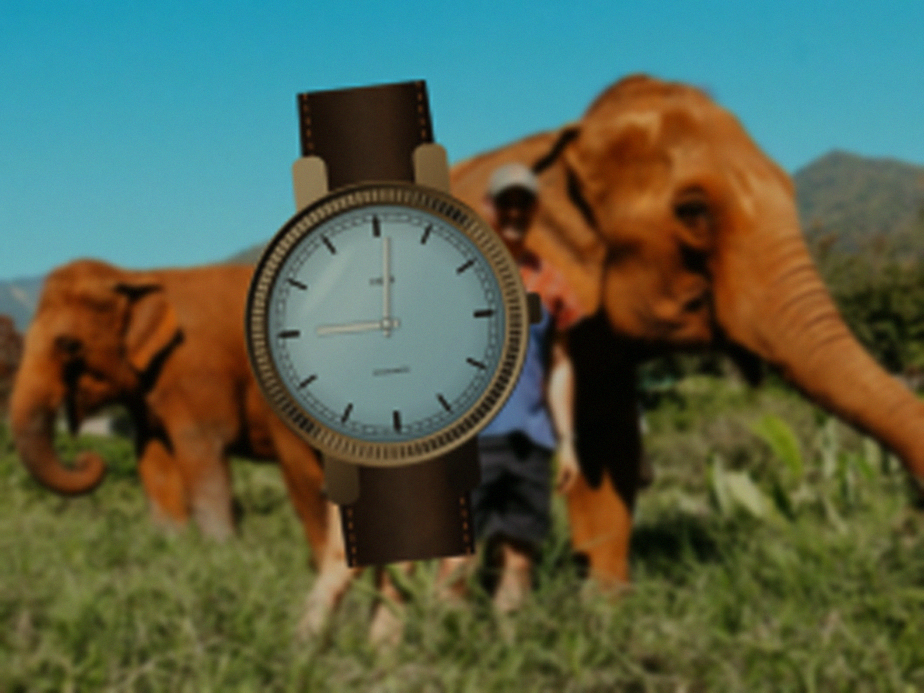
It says 9 h 01 min
